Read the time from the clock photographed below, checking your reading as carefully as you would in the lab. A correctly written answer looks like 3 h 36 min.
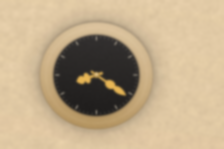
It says 8 h 21 min
